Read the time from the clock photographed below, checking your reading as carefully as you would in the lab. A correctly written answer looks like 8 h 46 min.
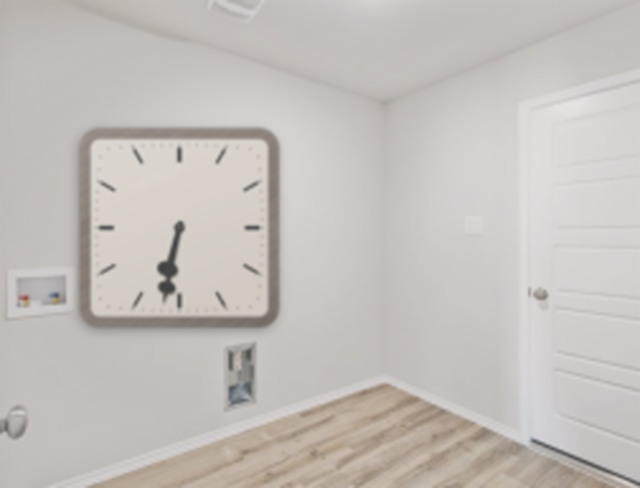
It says 6 h 32 min
